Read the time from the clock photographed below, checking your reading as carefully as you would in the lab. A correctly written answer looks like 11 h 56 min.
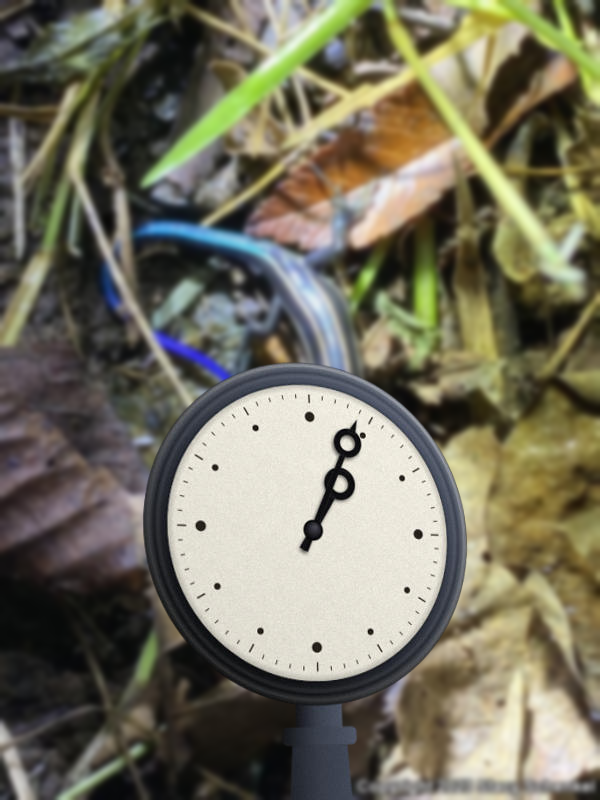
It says 1 h 04 min
